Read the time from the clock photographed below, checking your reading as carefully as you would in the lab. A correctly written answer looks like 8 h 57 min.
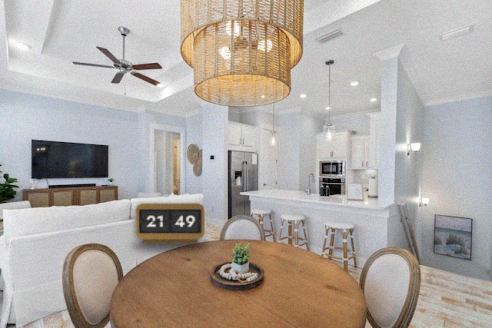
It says 21 h 49 min
